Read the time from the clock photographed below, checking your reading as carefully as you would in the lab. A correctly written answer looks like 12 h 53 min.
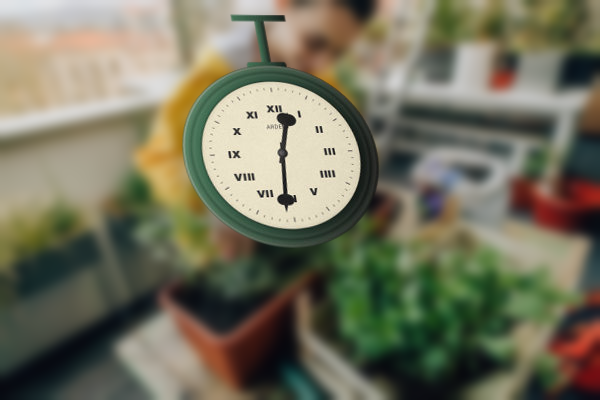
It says 12 h 31 min
